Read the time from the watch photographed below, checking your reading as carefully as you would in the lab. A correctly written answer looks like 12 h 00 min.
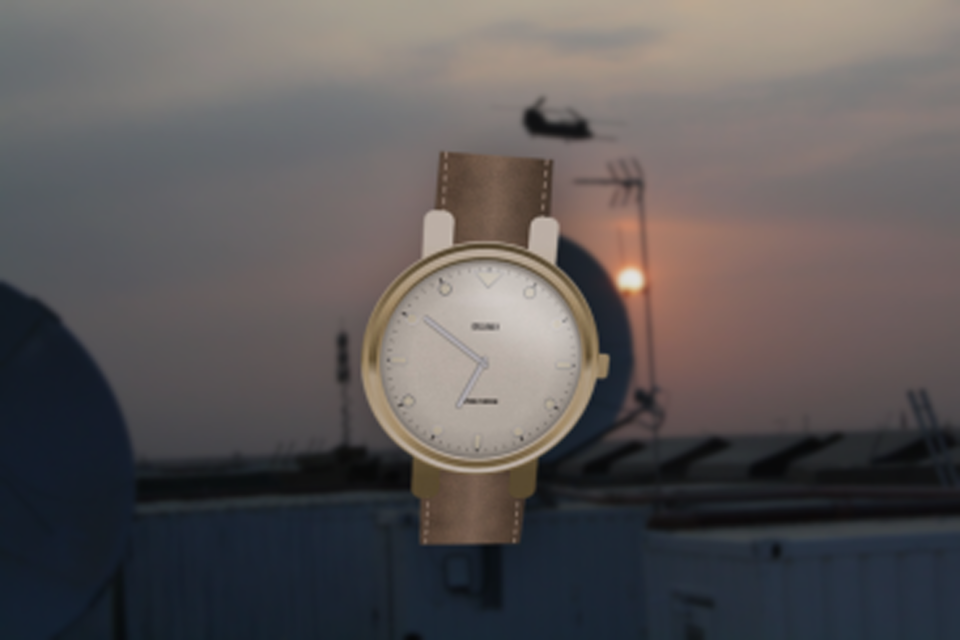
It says 6 h 51 min
